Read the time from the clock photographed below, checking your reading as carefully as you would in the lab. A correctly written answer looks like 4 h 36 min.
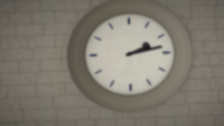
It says 2 h 13 min
